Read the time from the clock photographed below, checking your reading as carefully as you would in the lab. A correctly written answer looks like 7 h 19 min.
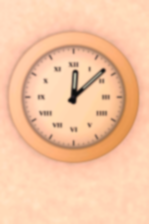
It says 12 h 08 min
